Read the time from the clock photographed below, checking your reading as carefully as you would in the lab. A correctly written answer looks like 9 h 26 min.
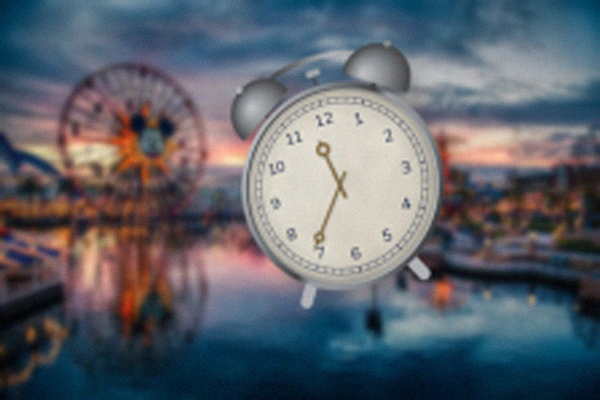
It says 11 h 36 min
